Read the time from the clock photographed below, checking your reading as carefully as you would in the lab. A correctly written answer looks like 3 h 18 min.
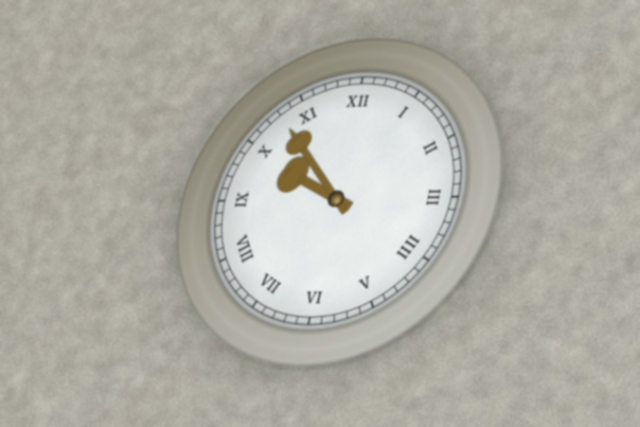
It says 9 h 53 min
